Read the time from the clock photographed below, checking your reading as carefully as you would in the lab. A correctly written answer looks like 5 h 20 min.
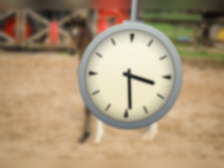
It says 3 h 29 min
